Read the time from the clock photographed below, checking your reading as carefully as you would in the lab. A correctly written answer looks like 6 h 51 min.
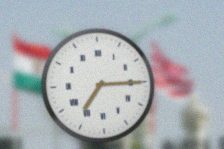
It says 7 h 15 min
